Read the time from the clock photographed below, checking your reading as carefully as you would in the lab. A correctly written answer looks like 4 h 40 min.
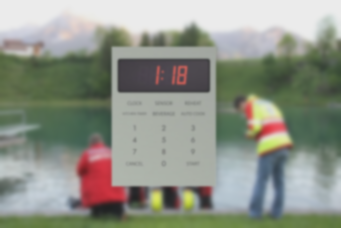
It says 1 h 18 min
